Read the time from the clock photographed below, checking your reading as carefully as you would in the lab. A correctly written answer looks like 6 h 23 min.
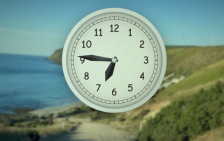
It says 6 h 46 min
